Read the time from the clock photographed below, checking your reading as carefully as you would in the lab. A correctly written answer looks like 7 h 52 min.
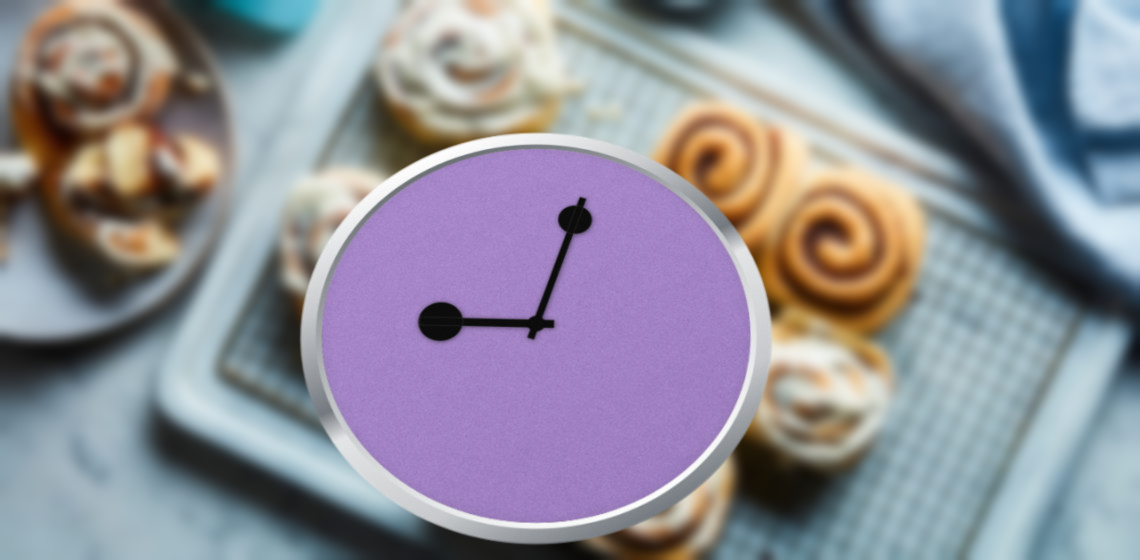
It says 9 h 03 min
